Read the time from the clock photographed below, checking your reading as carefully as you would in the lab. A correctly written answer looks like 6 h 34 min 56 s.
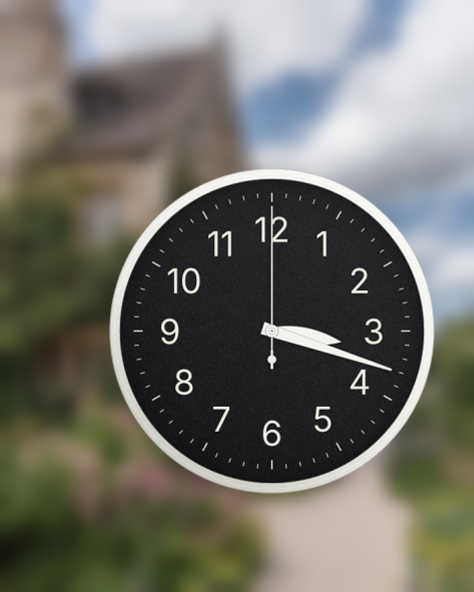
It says 3 h 18 min 00 s
